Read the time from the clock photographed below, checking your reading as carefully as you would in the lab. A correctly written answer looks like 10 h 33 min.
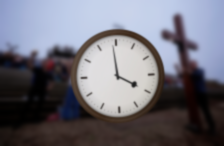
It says 3 h 59 min
